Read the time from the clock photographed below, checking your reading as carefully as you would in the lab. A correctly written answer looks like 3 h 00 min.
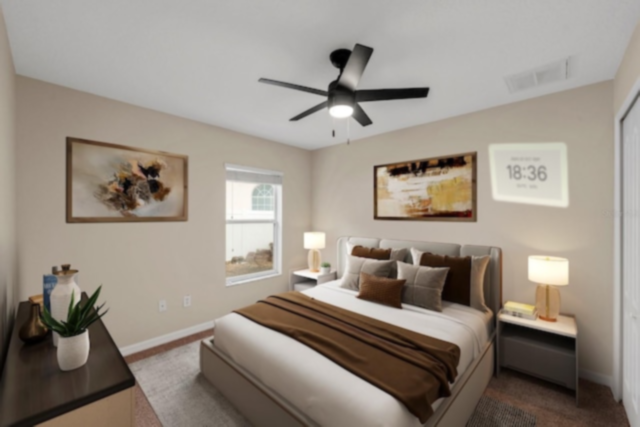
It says 18 h 36 min
